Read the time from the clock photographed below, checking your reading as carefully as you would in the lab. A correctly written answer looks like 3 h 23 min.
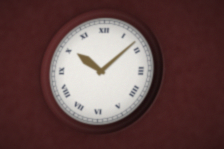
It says 10 h 08 min
